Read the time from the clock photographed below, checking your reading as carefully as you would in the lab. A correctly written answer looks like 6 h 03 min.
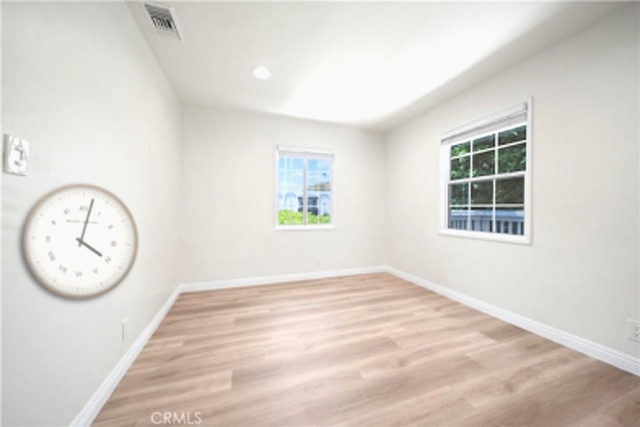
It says 4 h 02 min
